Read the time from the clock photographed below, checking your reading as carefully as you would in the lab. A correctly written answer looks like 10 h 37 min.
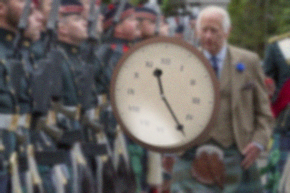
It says 11 h 24 min
